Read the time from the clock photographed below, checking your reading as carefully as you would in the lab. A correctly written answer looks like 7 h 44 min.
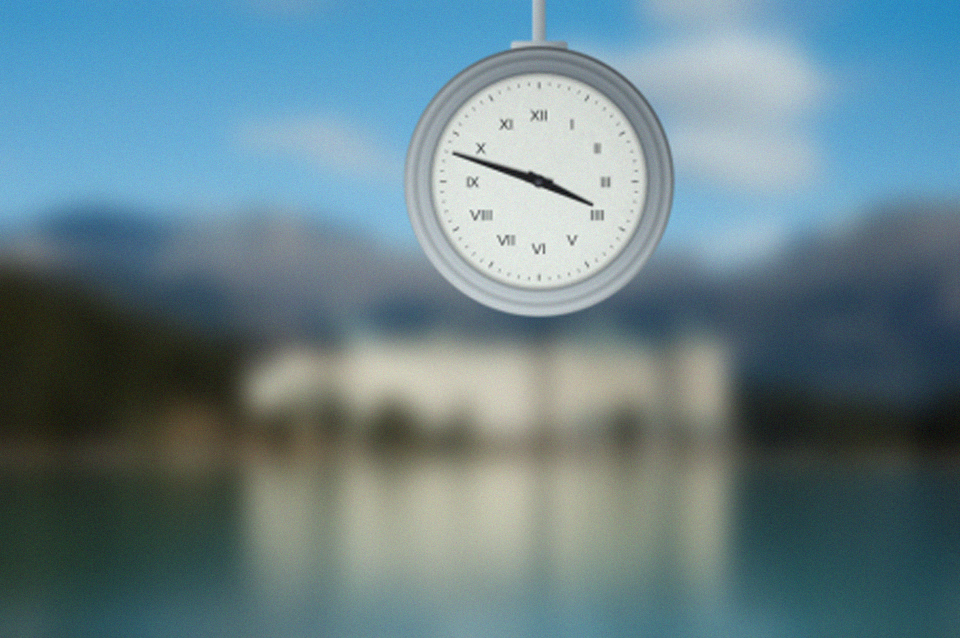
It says 3 h 48 min
